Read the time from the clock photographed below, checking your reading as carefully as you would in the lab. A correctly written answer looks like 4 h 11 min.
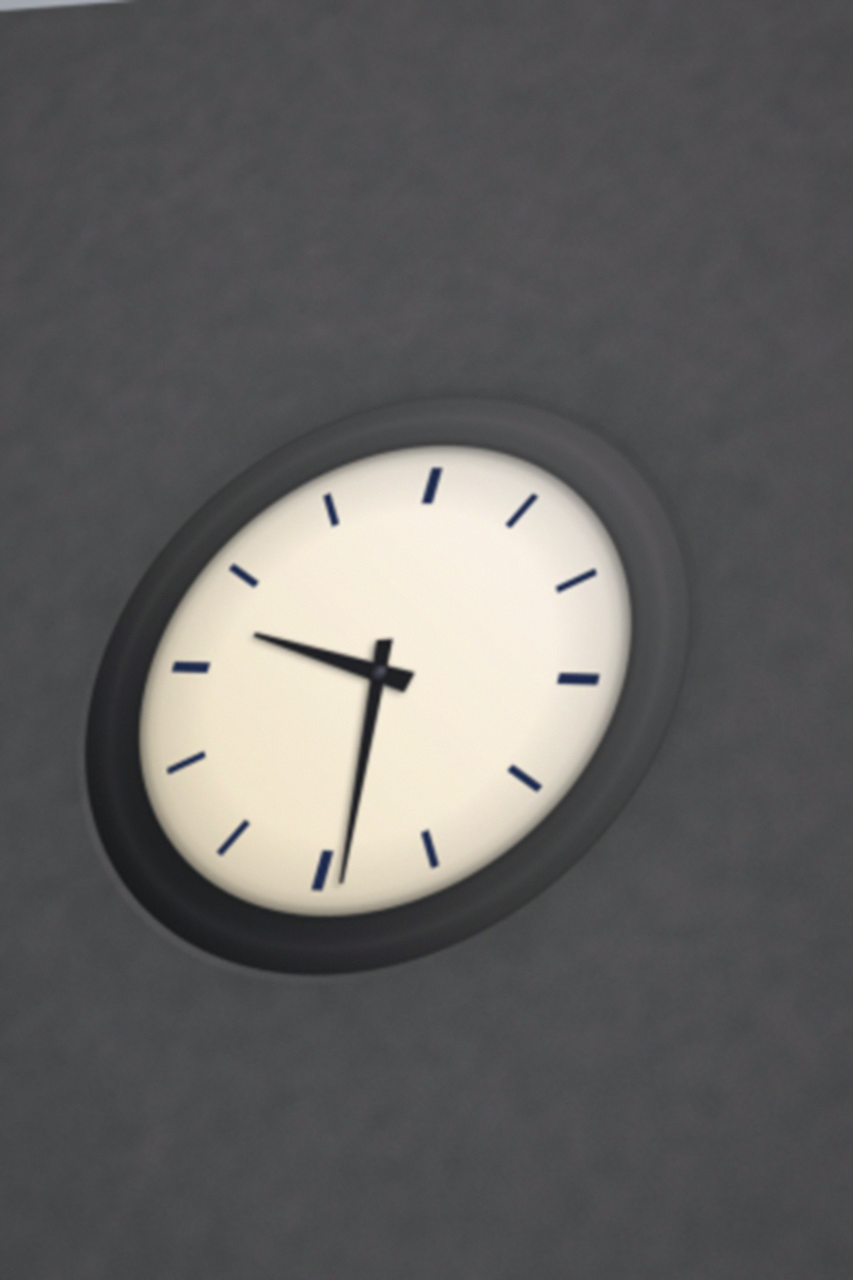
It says 9 h 29 min
